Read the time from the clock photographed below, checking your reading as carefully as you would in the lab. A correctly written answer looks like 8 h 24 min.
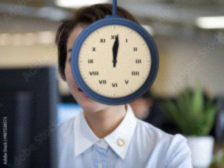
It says 12 h 01 min
